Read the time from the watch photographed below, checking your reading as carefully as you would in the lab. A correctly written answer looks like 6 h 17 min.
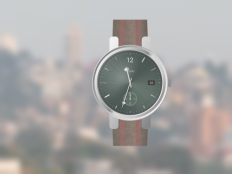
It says 11 h 33 min
